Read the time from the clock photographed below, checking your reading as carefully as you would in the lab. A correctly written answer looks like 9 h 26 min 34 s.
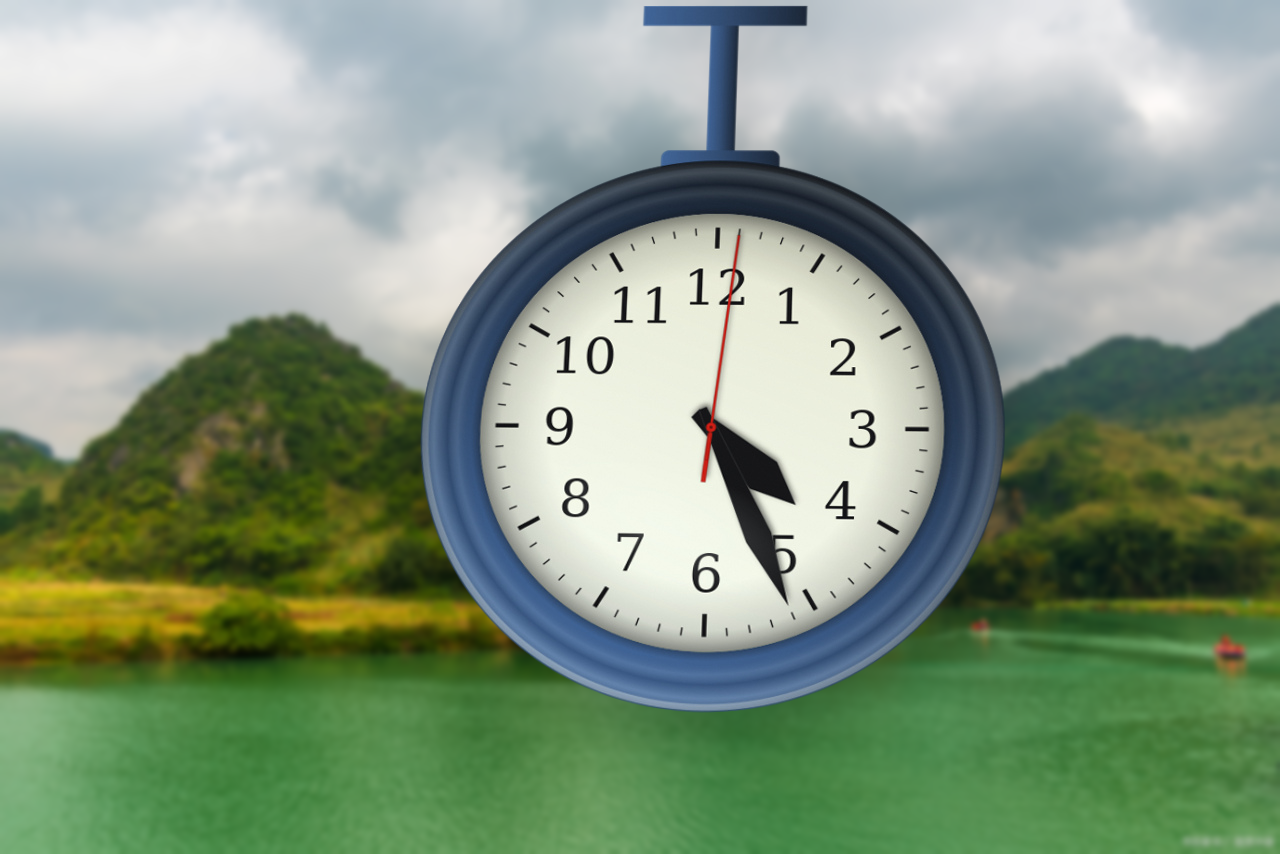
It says 4 h 26 min 01 s
